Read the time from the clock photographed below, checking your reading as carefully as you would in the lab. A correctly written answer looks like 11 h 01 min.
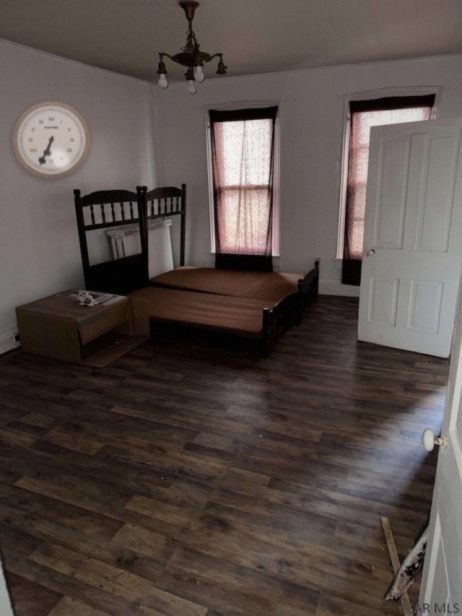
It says 6 h 34 min
